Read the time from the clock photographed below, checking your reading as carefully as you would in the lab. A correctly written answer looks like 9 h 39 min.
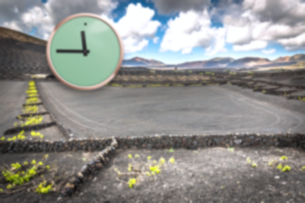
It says 11 h 45 min
